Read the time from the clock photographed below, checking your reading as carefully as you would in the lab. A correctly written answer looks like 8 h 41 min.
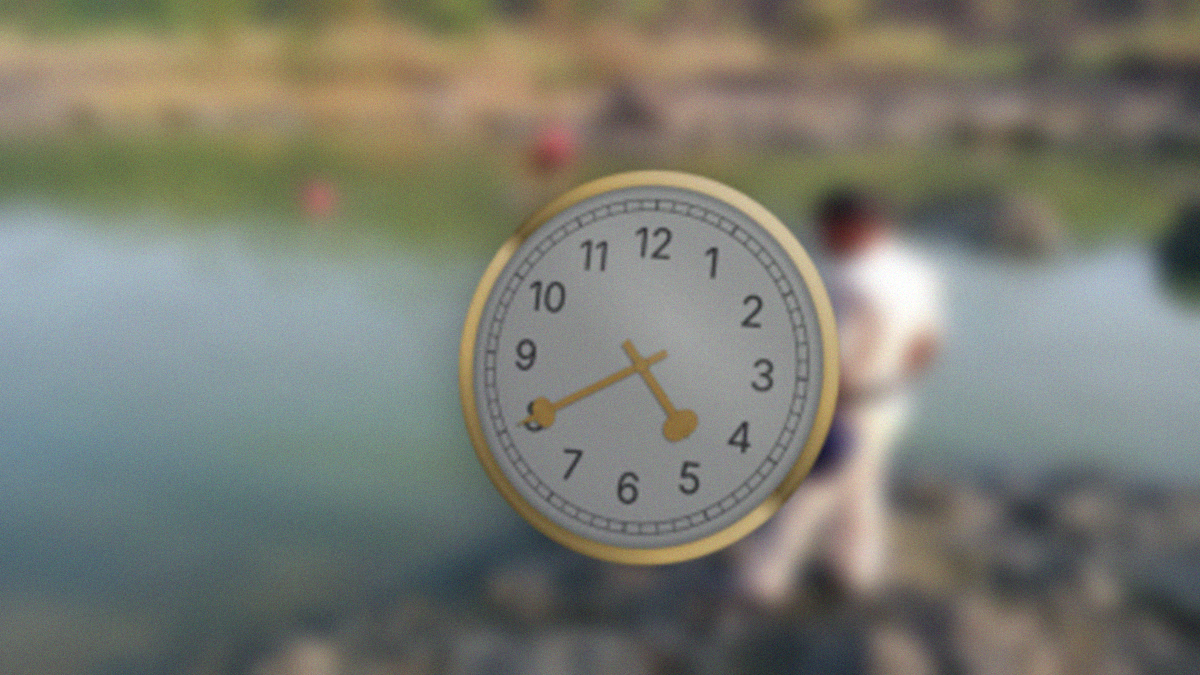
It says 4 h 40 min
